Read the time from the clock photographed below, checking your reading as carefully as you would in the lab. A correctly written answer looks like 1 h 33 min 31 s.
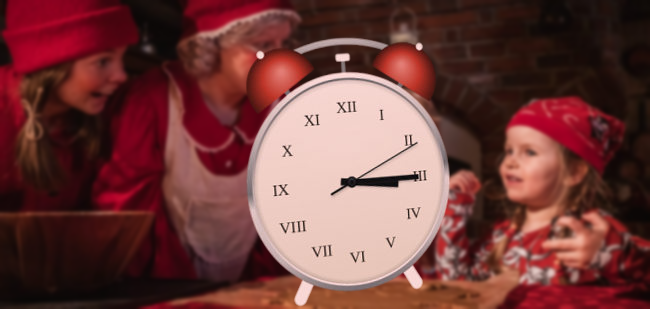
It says 3 h 15 min 11 s
